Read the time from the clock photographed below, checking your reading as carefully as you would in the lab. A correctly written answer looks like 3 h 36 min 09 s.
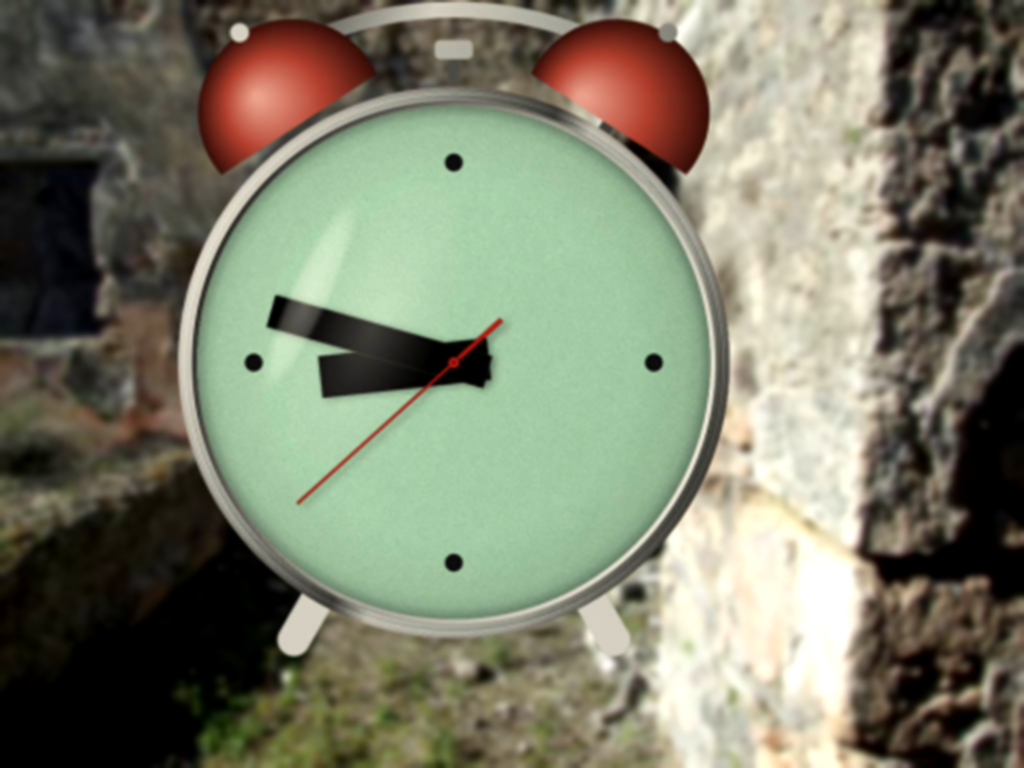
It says 8 h 47 min 38 s
